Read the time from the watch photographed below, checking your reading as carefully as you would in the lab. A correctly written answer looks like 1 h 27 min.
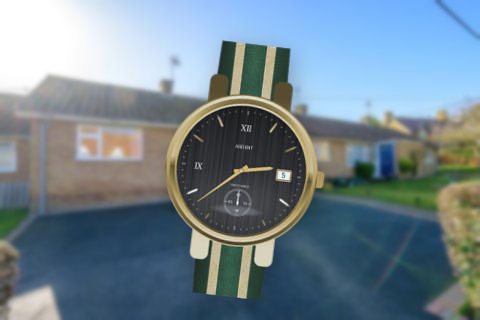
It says 2 h 38 min
